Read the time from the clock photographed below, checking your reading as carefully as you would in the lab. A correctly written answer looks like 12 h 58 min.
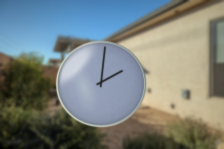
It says 2 h 01 min
